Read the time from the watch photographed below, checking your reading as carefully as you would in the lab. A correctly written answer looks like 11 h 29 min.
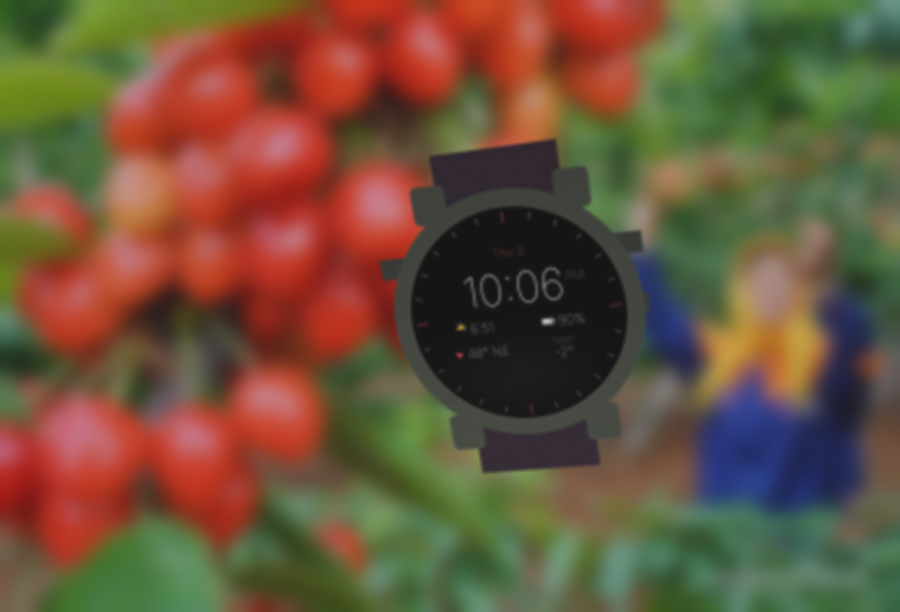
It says 10 h 06 min
